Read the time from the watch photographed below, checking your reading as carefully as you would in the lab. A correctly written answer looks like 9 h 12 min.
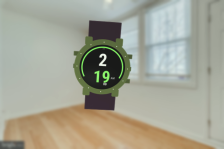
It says 2 h 19 min
